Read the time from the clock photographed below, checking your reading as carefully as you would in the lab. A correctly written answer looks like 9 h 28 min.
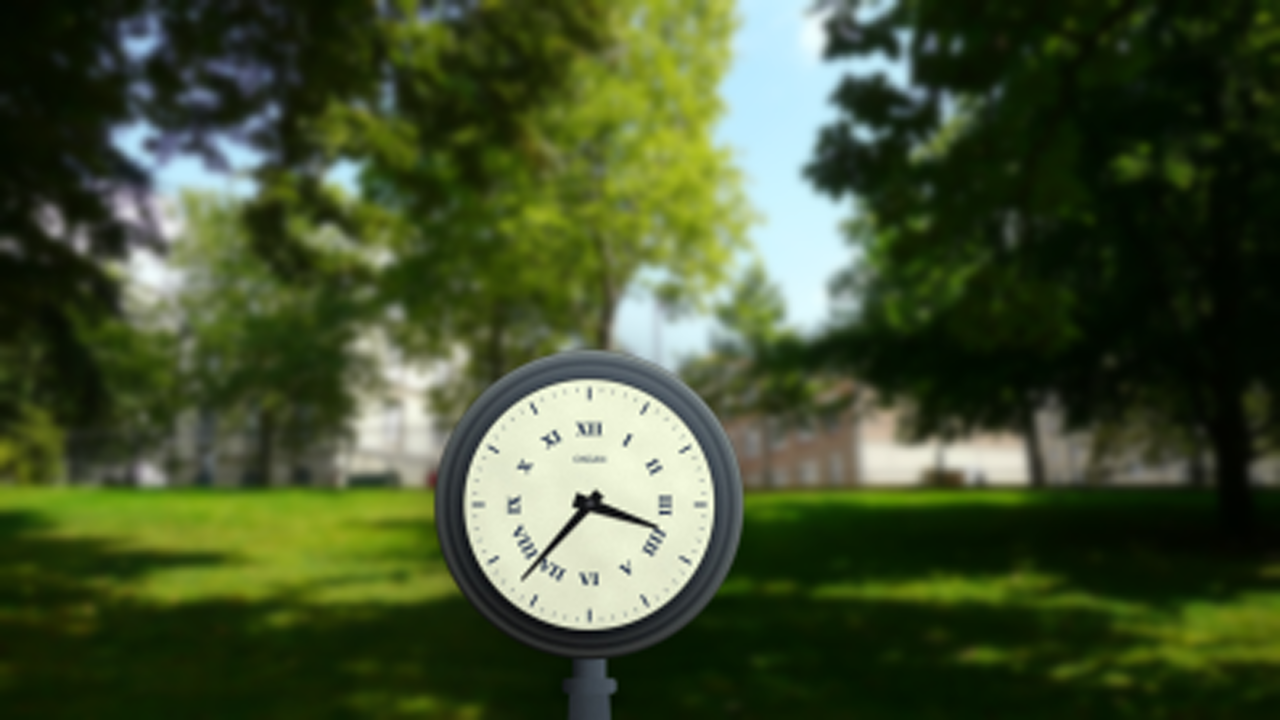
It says 3 h 37 min
